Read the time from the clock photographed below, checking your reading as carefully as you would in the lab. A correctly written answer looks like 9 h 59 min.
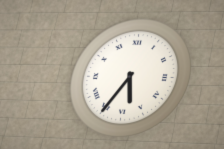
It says 5 h 35 min
